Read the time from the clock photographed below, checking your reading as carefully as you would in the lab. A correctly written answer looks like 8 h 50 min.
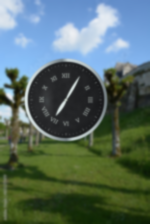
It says 7 h 05 min
